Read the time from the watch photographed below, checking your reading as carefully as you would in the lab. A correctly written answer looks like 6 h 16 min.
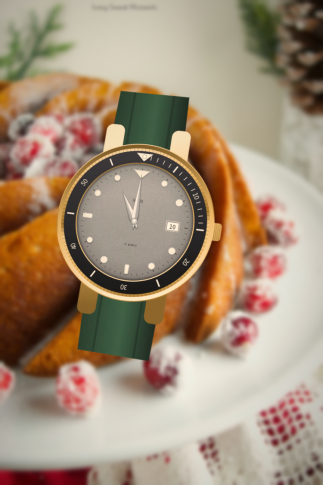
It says 11 h 00 min
